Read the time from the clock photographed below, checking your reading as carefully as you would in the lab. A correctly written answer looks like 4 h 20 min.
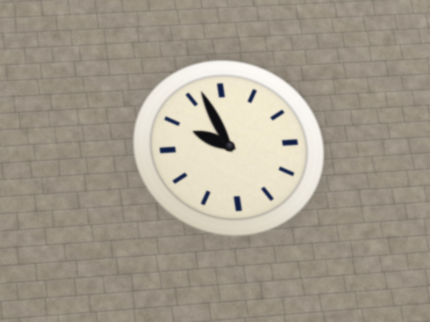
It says 9 h 57 min
